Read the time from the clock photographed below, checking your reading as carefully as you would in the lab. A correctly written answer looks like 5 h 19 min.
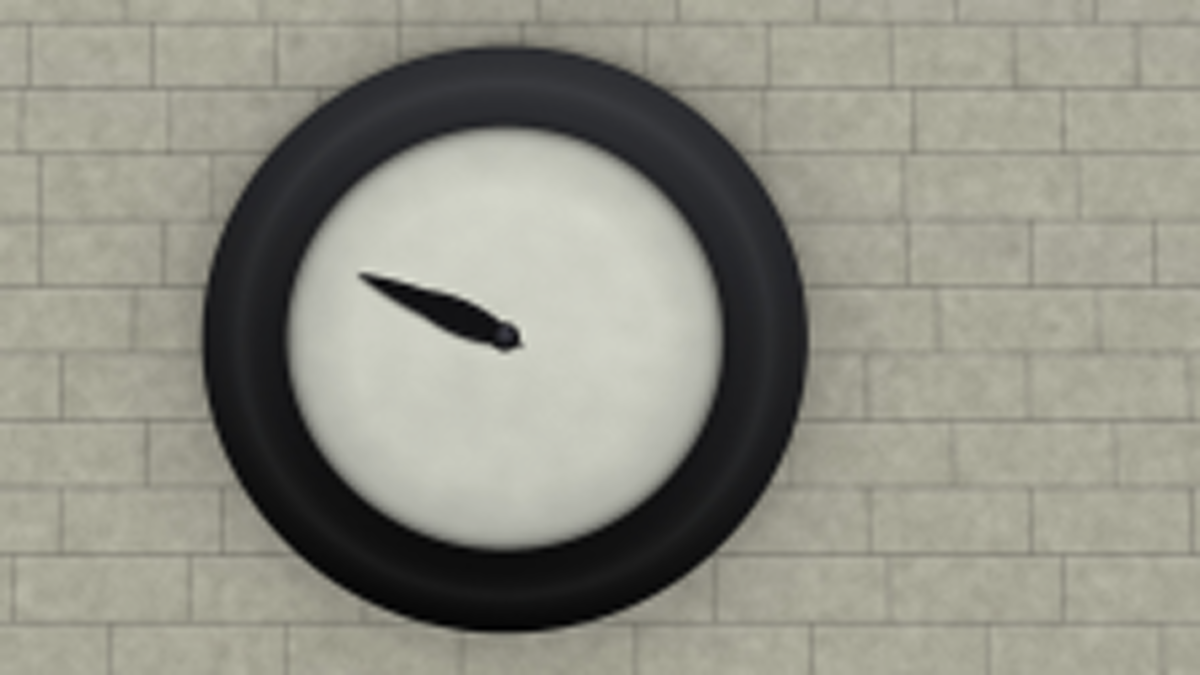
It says 9 h 49 min
